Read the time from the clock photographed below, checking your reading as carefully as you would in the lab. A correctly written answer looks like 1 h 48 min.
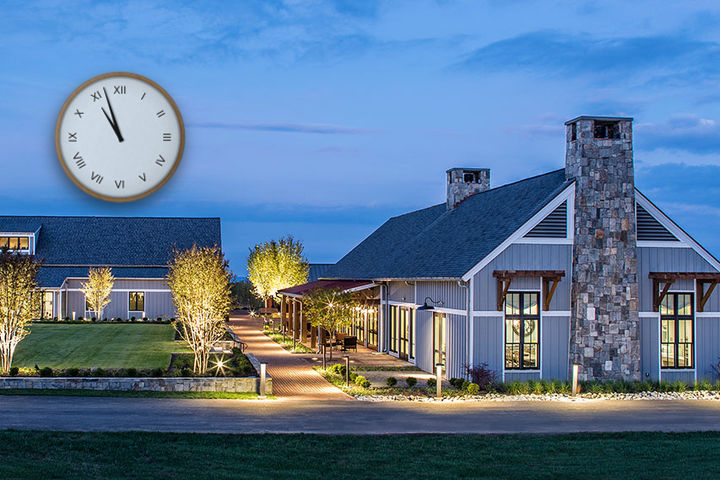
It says 10 h 57 min
